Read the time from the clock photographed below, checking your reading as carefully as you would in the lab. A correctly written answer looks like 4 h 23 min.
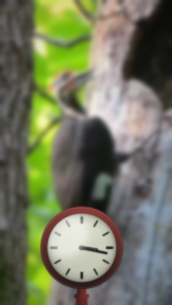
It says 3 h 17 min
